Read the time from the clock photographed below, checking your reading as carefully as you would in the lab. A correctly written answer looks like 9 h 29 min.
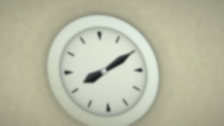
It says 8 h 10 min
